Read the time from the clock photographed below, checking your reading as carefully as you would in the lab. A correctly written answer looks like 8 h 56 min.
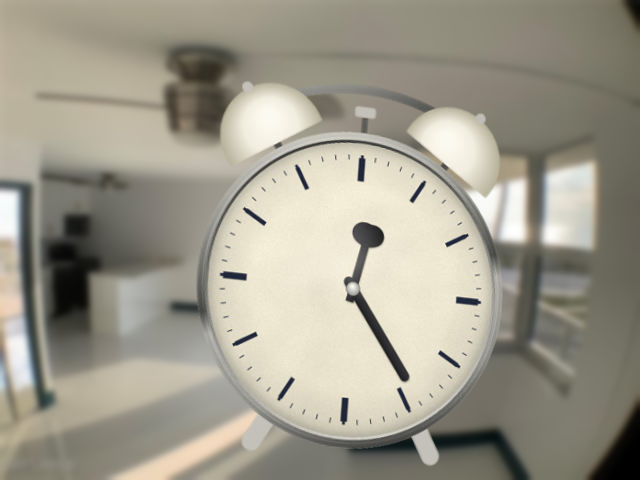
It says 12 h 24 min
